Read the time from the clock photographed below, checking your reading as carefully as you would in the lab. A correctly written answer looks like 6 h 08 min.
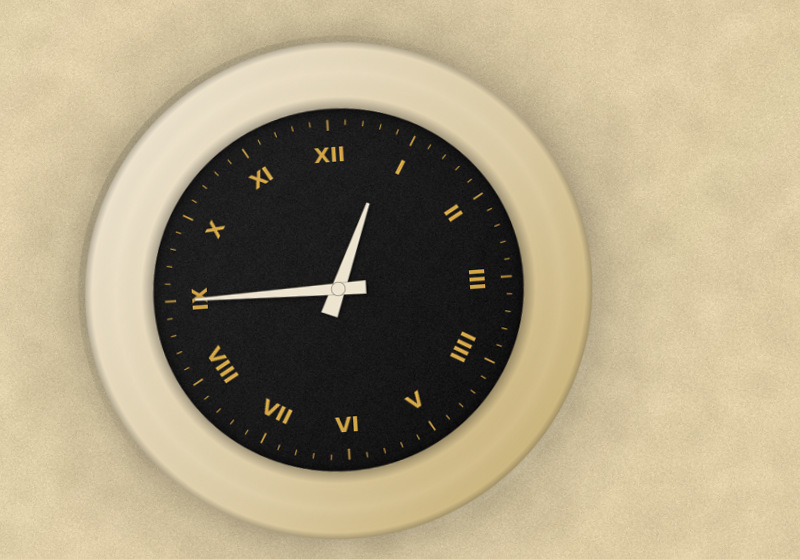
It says 12 h 45 min
